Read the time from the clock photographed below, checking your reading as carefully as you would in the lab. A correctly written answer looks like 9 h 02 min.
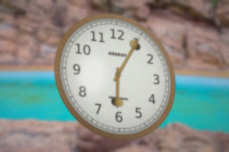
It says 6 h 05 min
